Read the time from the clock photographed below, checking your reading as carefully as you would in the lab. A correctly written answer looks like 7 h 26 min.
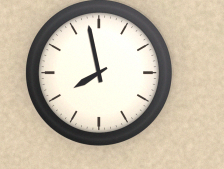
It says 7 h 58 min
